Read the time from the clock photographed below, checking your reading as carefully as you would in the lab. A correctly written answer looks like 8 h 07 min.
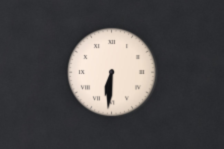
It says 6 h 31 min
